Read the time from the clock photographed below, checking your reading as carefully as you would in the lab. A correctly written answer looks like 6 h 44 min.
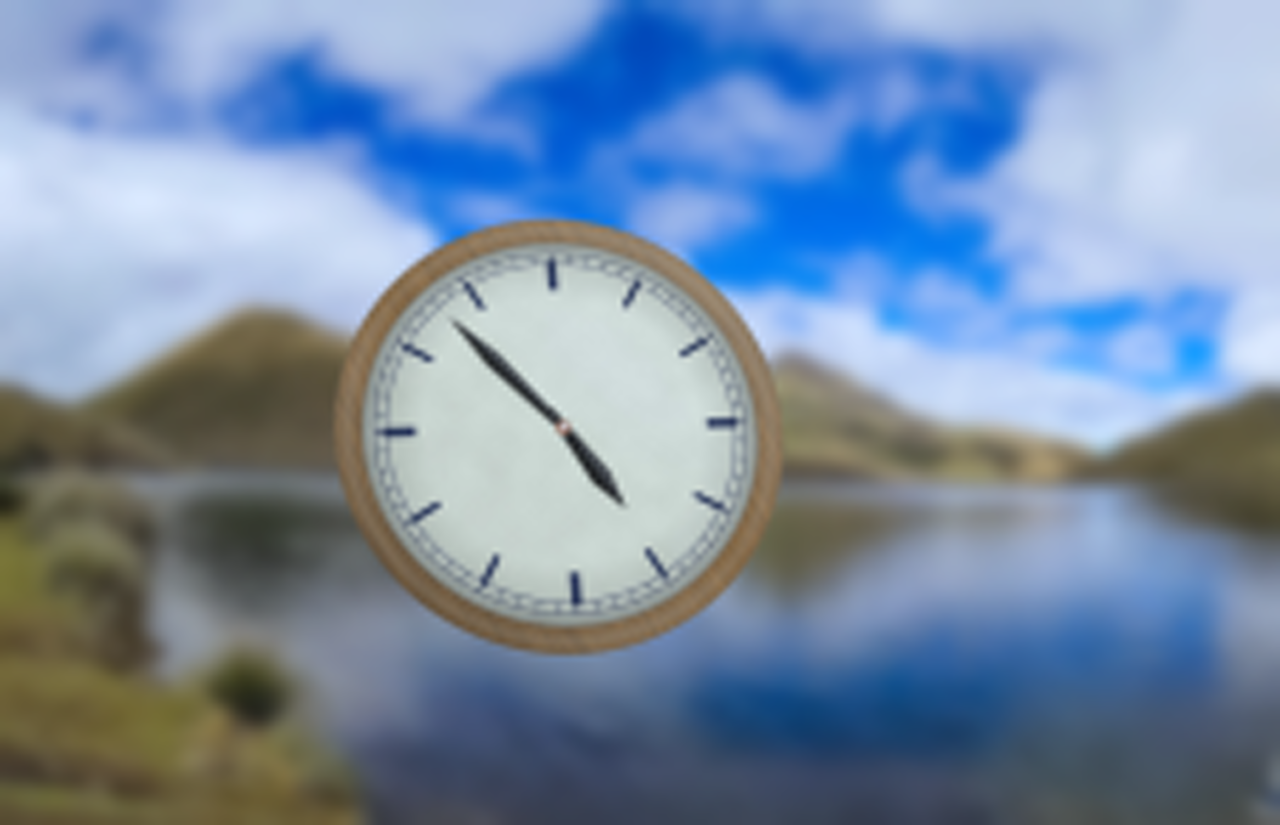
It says 4 h 53 min
